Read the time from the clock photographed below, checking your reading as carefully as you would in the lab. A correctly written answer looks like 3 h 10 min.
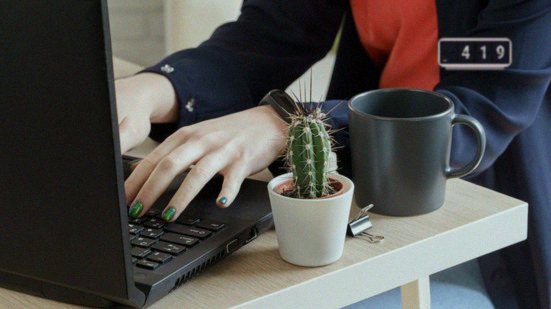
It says 4 h 19 min
